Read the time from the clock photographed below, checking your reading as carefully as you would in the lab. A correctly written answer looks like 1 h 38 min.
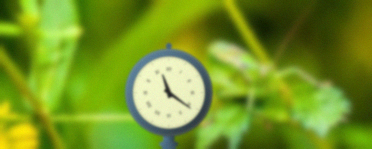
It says 11 h 21 min
